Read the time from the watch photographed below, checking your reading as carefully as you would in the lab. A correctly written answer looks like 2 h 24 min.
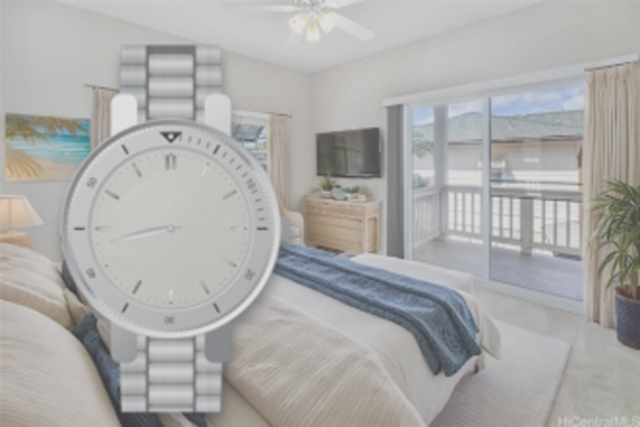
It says 8 h 43 min
